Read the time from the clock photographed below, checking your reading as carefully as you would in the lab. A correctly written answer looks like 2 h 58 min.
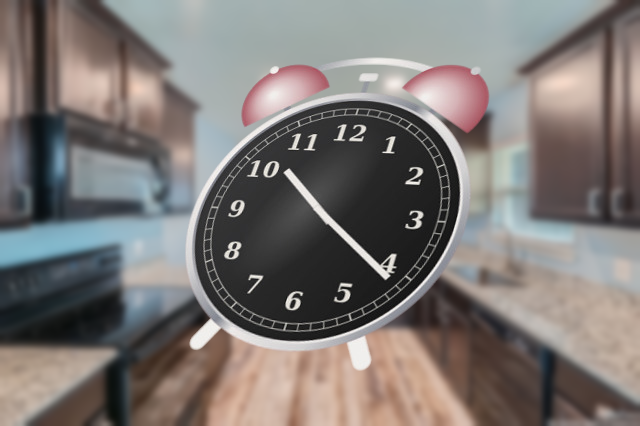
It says 10 h 21 min
